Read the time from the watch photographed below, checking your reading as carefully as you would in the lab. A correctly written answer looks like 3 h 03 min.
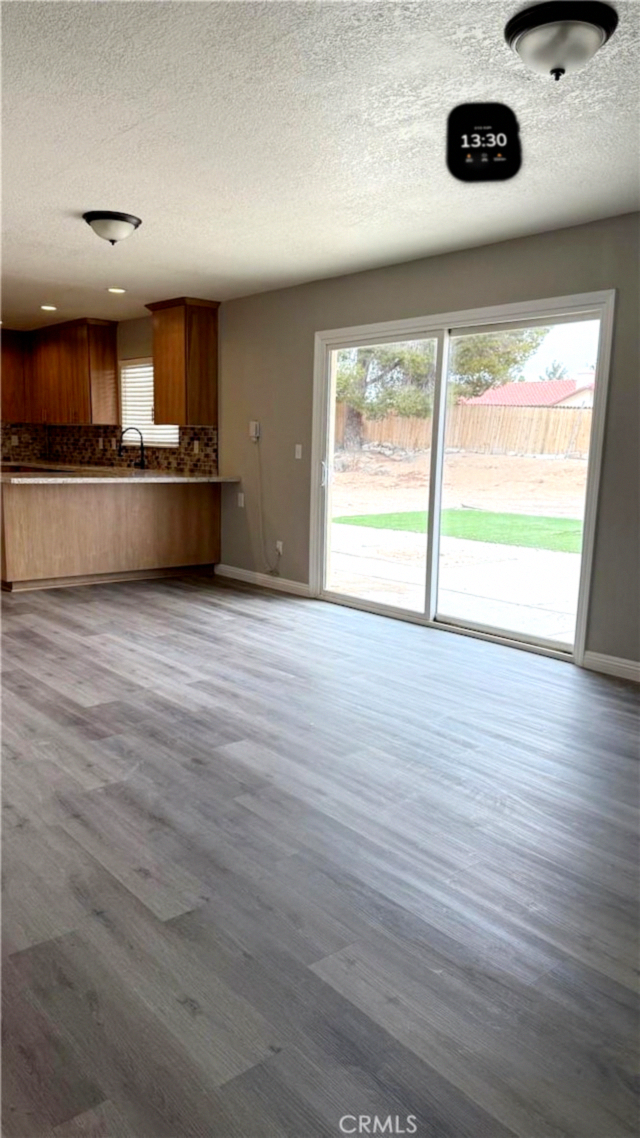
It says 13 h 30 min
